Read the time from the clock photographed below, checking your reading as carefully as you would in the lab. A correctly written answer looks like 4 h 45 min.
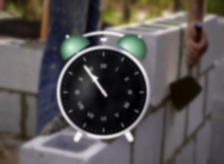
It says 10 h 54 min
